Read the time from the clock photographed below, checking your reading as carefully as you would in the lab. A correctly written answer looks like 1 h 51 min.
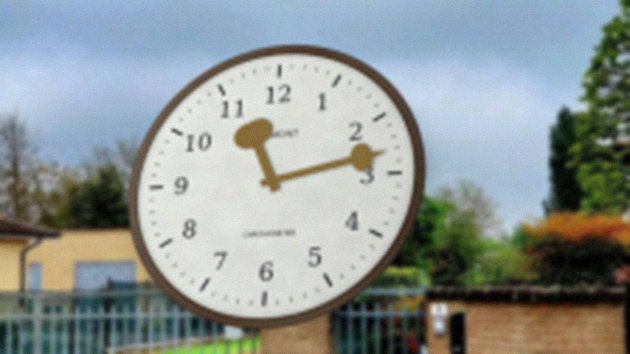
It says 11 h 13 min
